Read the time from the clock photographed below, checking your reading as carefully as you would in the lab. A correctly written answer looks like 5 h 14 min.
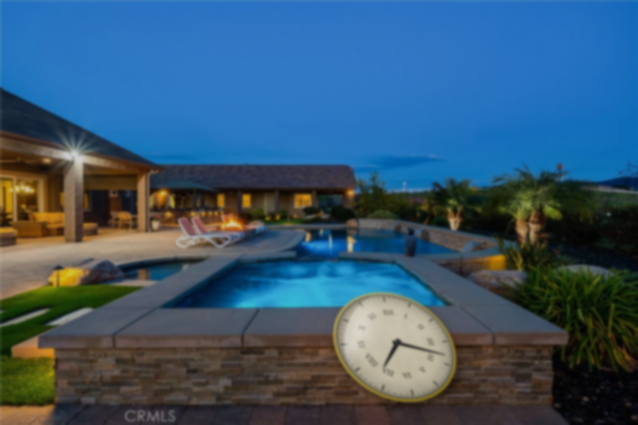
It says 7 h 18 min
